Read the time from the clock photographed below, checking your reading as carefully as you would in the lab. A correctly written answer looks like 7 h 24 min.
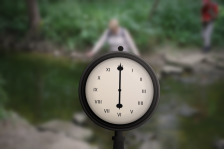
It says 6 h 00 min
